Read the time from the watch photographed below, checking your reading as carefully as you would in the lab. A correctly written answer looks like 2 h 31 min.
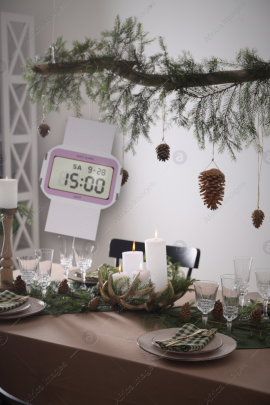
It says 15 h 00 min
